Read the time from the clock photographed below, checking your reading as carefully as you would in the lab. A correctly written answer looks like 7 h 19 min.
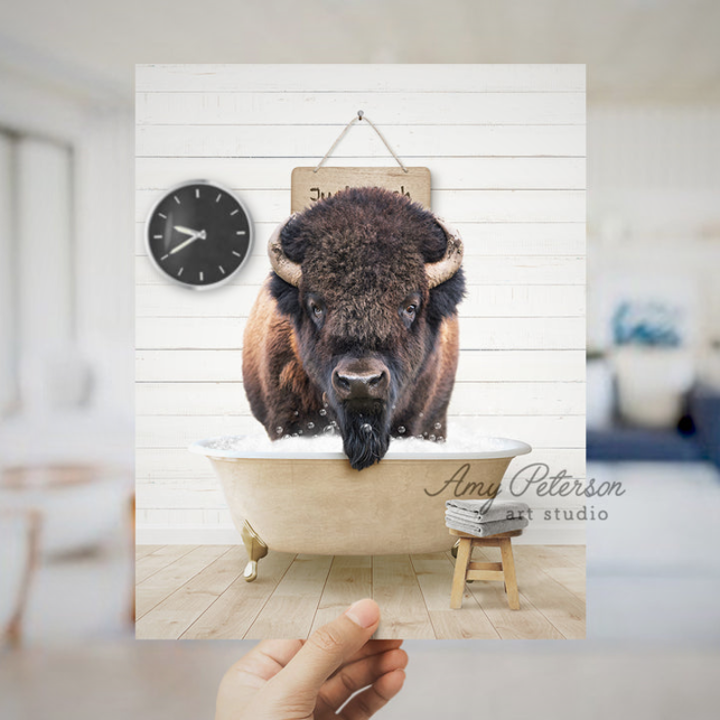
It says 9 h 40 min
